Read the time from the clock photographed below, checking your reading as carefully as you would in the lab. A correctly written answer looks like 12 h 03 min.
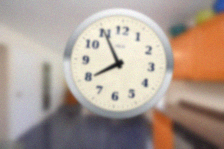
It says 7 h 55 min
